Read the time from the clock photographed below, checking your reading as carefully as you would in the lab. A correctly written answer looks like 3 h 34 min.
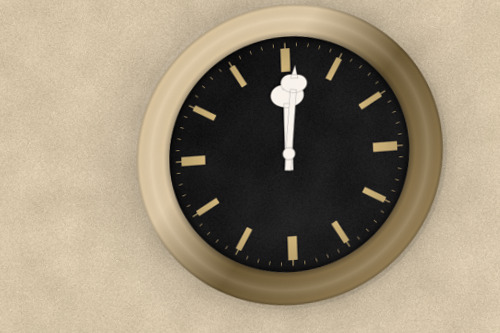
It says 12 h 01 min
